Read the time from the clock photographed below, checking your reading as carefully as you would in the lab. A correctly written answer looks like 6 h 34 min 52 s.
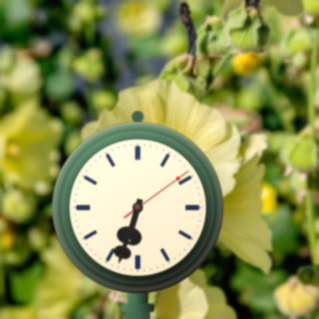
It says 6 h 33 min 09 s
